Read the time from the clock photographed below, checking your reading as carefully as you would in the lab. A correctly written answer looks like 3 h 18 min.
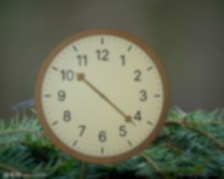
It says 10 h 22 min
